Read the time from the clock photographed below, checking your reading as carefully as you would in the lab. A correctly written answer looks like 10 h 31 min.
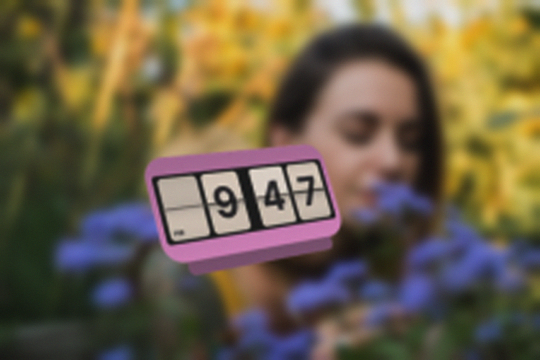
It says 9 h 47 min
